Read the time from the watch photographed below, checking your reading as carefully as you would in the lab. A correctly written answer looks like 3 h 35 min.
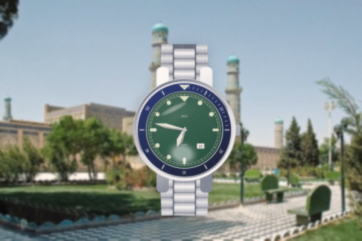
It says 6 h 47 min
